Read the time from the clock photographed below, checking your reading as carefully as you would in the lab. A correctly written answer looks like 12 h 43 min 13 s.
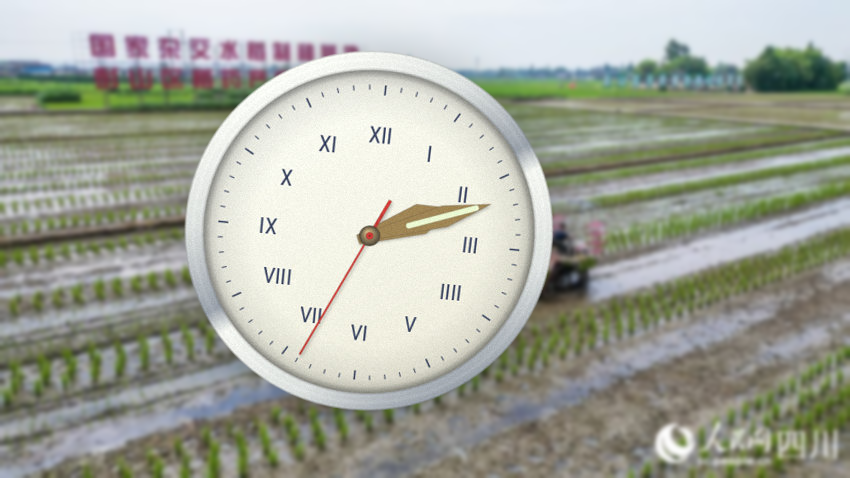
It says 2 h 11 min 34 s
